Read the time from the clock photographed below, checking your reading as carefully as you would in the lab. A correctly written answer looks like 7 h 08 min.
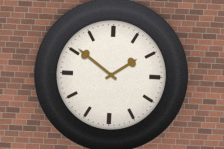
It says 1 h 51 min
